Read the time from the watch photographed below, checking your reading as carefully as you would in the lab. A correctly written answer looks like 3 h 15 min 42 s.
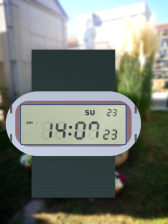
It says 14 h 07 min 23 s
